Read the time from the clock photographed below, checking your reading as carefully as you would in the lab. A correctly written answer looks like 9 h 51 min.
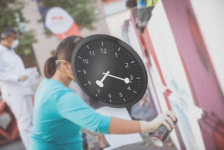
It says 7 h 17 min
